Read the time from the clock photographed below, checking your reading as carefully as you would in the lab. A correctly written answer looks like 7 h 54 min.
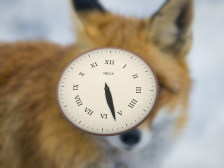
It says 5 h 27 min
